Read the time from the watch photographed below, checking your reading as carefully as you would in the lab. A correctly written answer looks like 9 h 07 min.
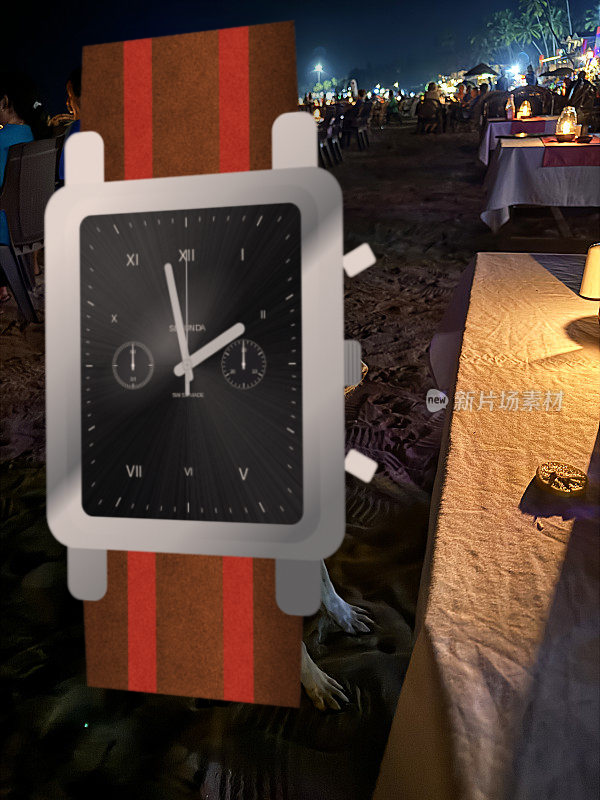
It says 1 h 58 min
